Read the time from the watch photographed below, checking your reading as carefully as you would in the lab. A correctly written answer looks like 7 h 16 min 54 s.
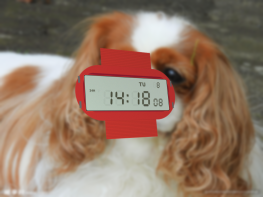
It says 14 h 18 min 08 s
